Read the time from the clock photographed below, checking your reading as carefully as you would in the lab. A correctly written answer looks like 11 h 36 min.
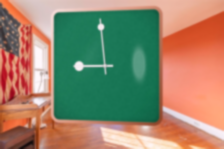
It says 8 h 59 min
